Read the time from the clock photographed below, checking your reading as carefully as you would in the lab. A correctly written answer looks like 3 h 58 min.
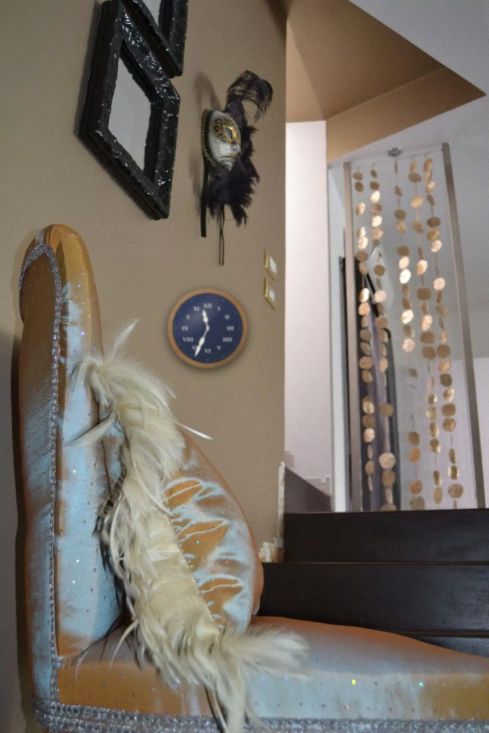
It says 11 h 34 min
